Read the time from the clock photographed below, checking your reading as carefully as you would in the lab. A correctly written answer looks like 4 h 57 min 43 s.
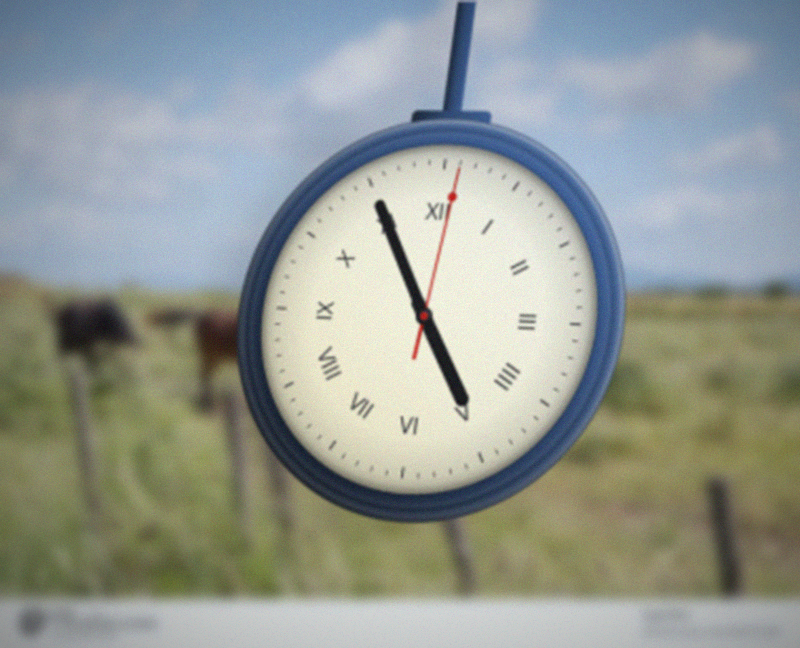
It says 4 h 55 min 01 s
